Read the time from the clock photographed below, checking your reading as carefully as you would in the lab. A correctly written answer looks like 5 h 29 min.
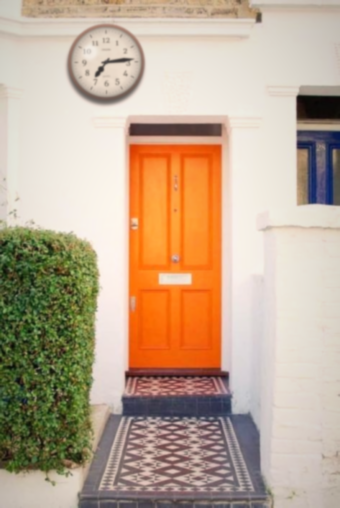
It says 7 h 14 min
